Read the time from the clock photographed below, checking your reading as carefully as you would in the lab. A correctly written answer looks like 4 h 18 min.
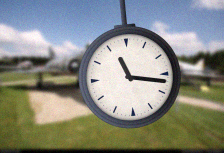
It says 11 h 17 min
